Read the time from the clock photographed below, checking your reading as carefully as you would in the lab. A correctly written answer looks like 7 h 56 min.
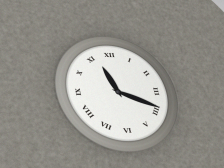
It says 11 h 19 min
